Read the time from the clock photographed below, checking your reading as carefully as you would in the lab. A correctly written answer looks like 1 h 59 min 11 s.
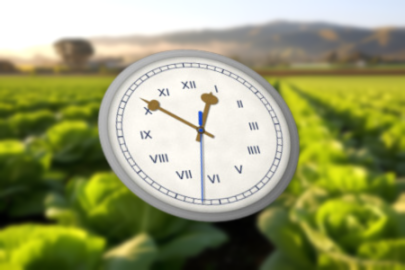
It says 12 h 51 min 32 s
